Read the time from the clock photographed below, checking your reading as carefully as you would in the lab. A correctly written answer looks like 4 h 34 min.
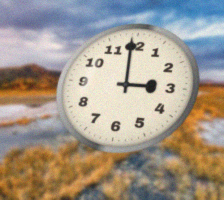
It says 2 h 59 min
